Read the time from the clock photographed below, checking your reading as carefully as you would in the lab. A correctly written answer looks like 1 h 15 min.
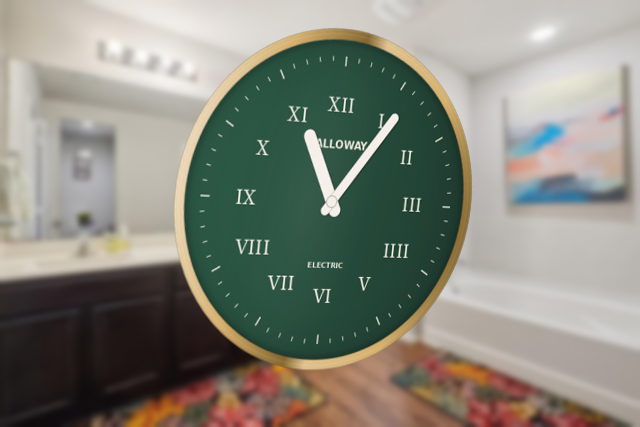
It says 11 h 06 min
